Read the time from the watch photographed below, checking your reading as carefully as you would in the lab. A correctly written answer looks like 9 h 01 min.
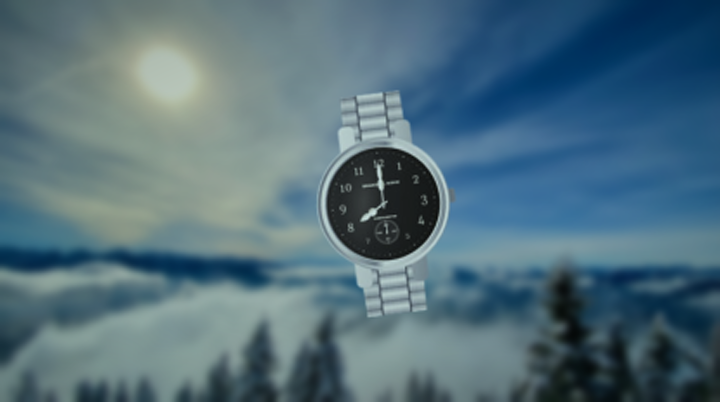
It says 8 h 00 min
